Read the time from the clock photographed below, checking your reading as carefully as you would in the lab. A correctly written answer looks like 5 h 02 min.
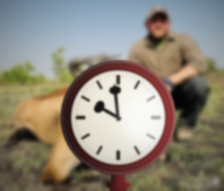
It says 9 h 59 min
